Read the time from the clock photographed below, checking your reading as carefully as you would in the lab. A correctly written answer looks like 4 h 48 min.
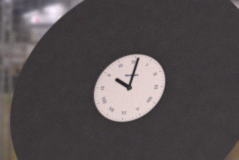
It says 10 h 01 min
